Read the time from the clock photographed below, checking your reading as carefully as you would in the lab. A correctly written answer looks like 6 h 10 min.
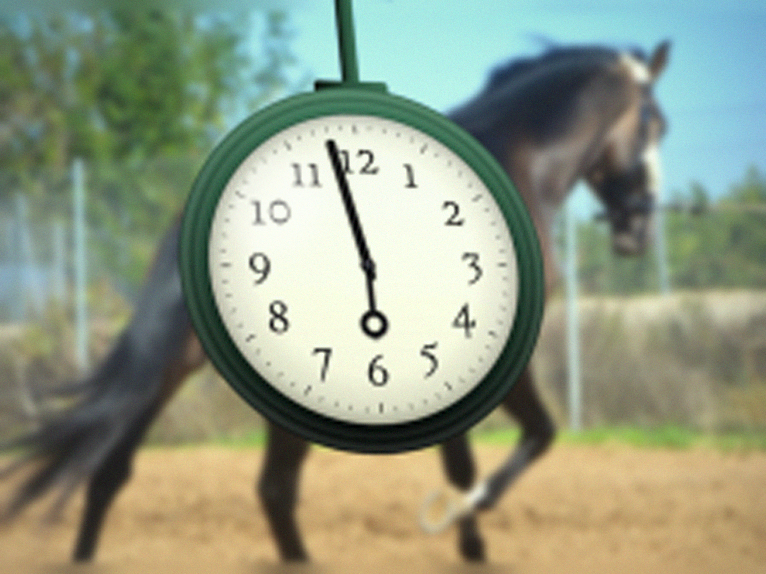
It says 5 h 58 min
